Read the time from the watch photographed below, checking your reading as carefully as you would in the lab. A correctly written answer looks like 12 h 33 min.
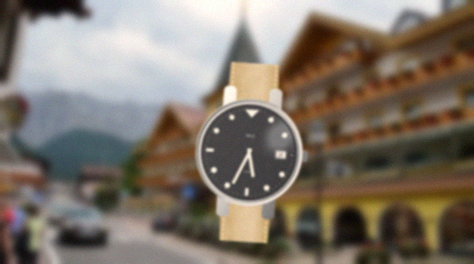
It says 5 h 34 min
